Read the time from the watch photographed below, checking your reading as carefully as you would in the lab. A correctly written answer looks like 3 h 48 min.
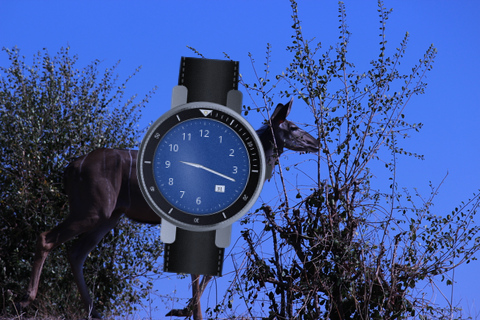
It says 9 h 18 min
